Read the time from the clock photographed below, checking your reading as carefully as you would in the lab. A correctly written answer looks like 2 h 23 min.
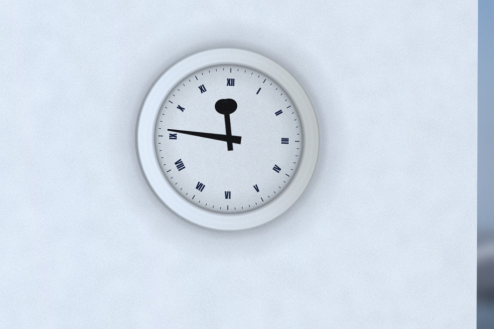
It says 11 h 46 min
